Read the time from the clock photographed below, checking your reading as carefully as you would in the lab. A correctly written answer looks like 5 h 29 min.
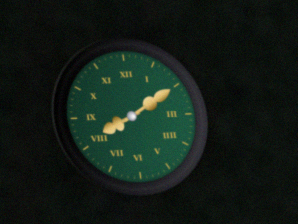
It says 8 h 10 min
